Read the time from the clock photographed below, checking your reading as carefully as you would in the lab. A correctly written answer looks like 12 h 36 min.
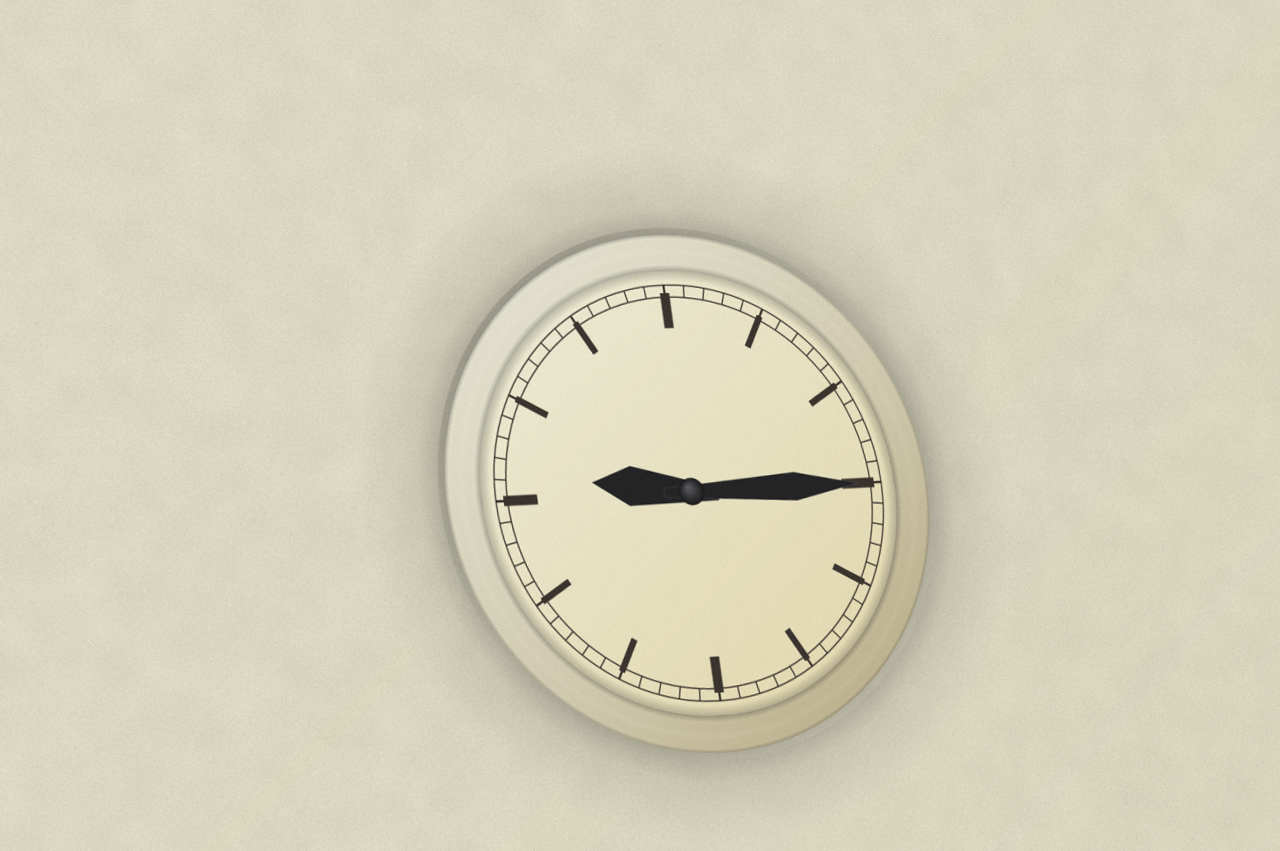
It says 9 h 15 min
